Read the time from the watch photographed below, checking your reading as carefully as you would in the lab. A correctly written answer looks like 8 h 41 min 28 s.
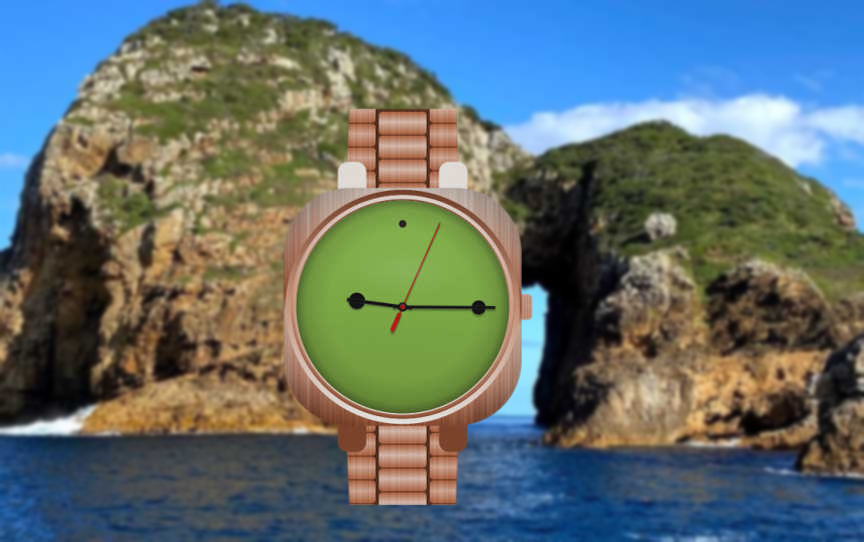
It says 9 h 15 min 04 s
